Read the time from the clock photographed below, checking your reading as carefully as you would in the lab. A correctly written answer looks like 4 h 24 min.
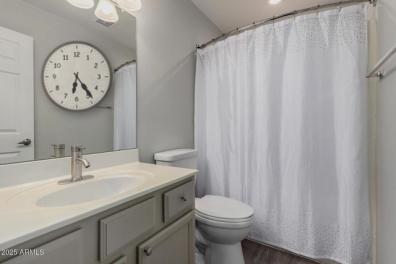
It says 6 h 24 min
